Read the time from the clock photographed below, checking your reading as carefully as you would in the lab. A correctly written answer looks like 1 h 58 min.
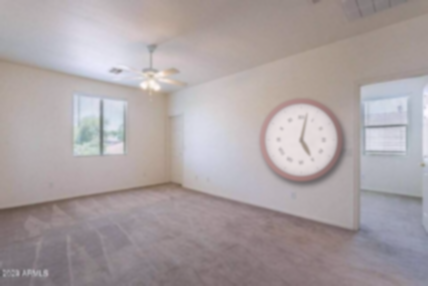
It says 5 h 02 min
